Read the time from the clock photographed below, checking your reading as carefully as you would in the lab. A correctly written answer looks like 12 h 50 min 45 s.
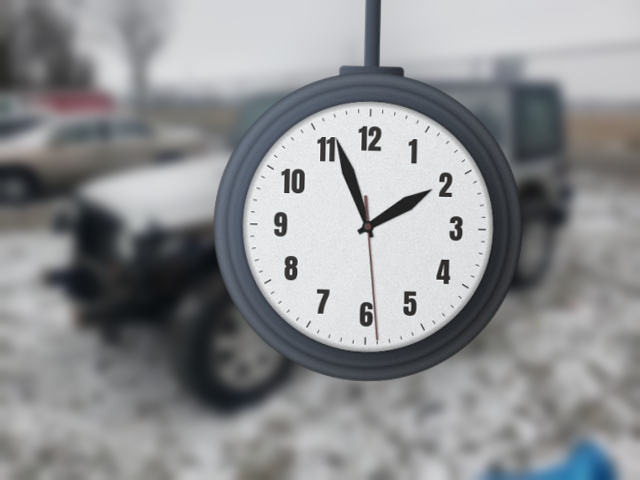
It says 1 h 56 min 29 s
